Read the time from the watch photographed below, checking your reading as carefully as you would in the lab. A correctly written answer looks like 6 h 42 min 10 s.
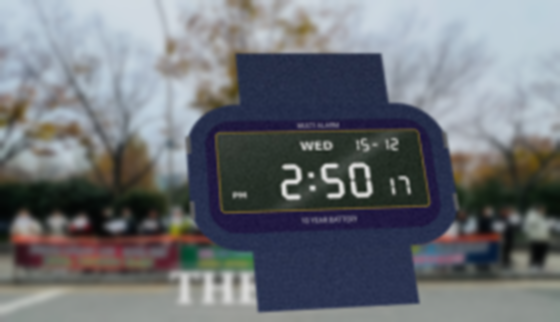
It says 2 h 50 min 17 s
